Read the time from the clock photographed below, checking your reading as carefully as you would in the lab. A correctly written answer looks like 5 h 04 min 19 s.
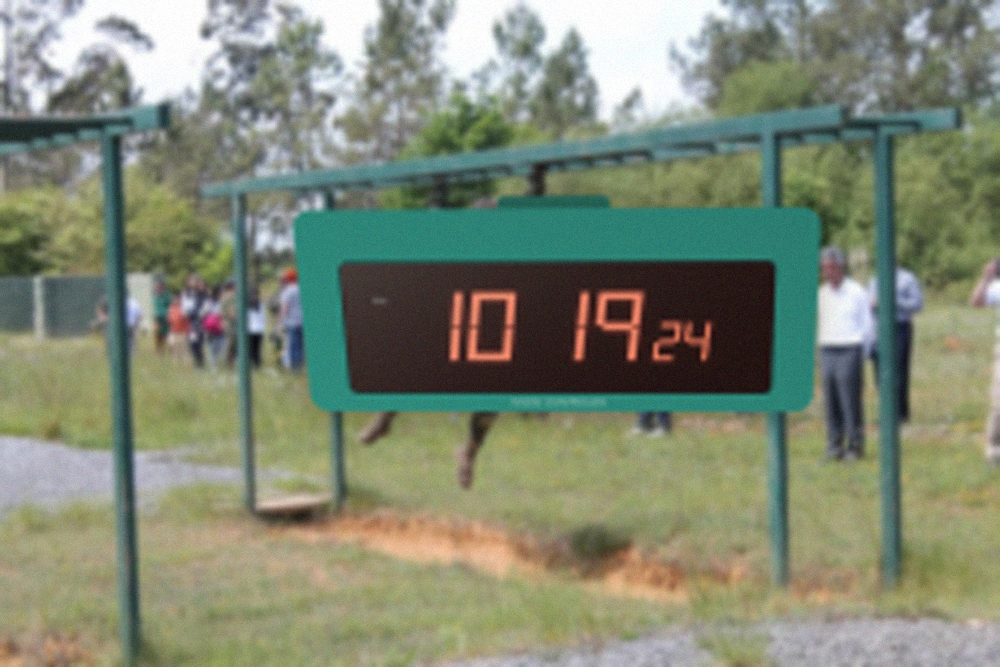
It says 10 h 19 min 24 s
